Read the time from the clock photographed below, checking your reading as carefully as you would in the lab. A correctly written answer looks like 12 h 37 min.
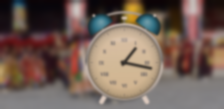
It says 1 h 17 min
